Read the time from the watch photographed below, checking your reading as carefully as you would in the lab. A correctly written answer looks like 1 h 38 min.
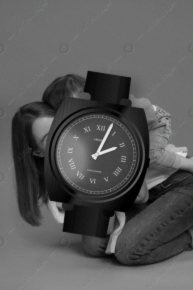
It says 2 h 03 min
